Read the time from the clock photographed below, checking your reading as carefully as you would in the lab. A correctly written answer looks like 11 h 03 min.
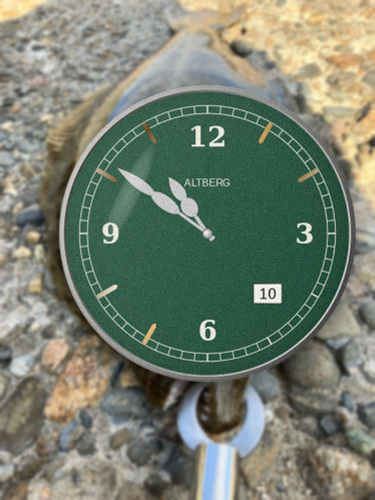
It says 10 h 51 min
